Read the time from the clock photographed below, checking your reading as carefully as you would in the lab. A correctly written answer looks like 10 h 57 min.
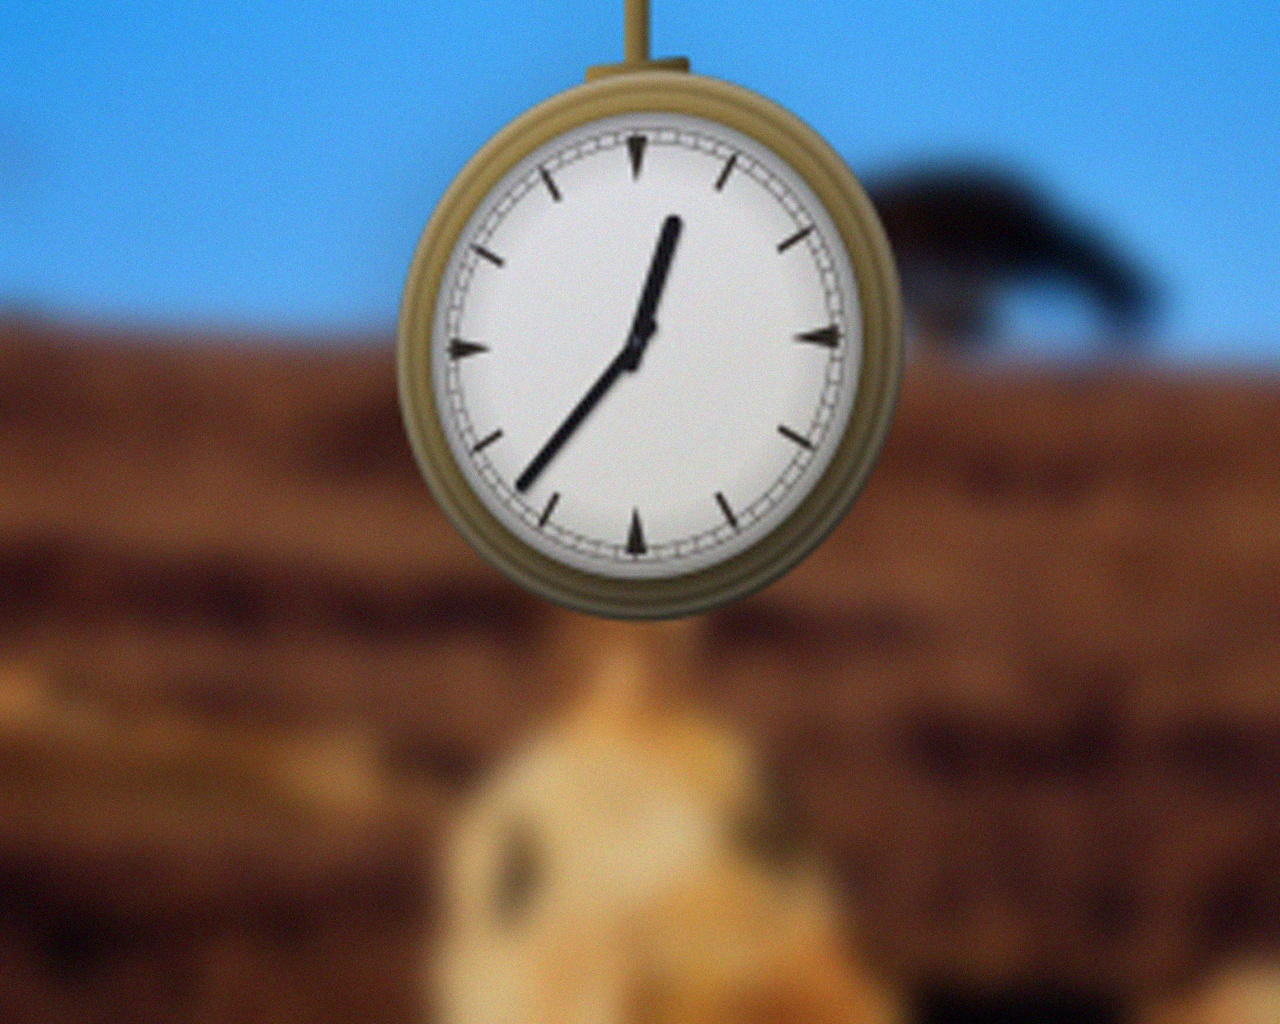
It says 12 h 37 min
